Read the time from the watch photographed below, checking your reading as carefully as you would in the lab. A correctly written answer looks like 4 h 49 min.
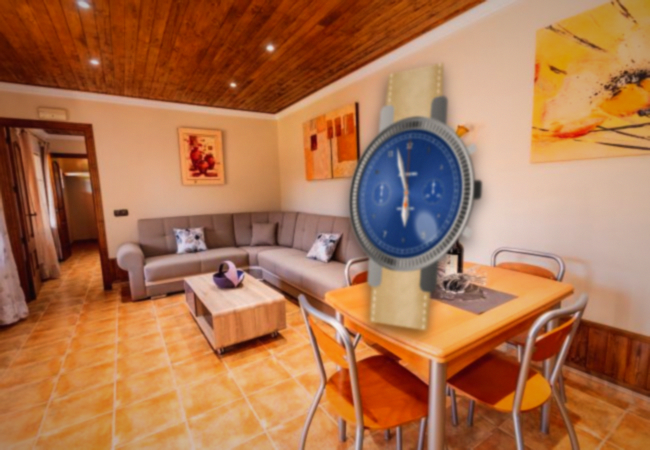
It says 5 h 57 min
